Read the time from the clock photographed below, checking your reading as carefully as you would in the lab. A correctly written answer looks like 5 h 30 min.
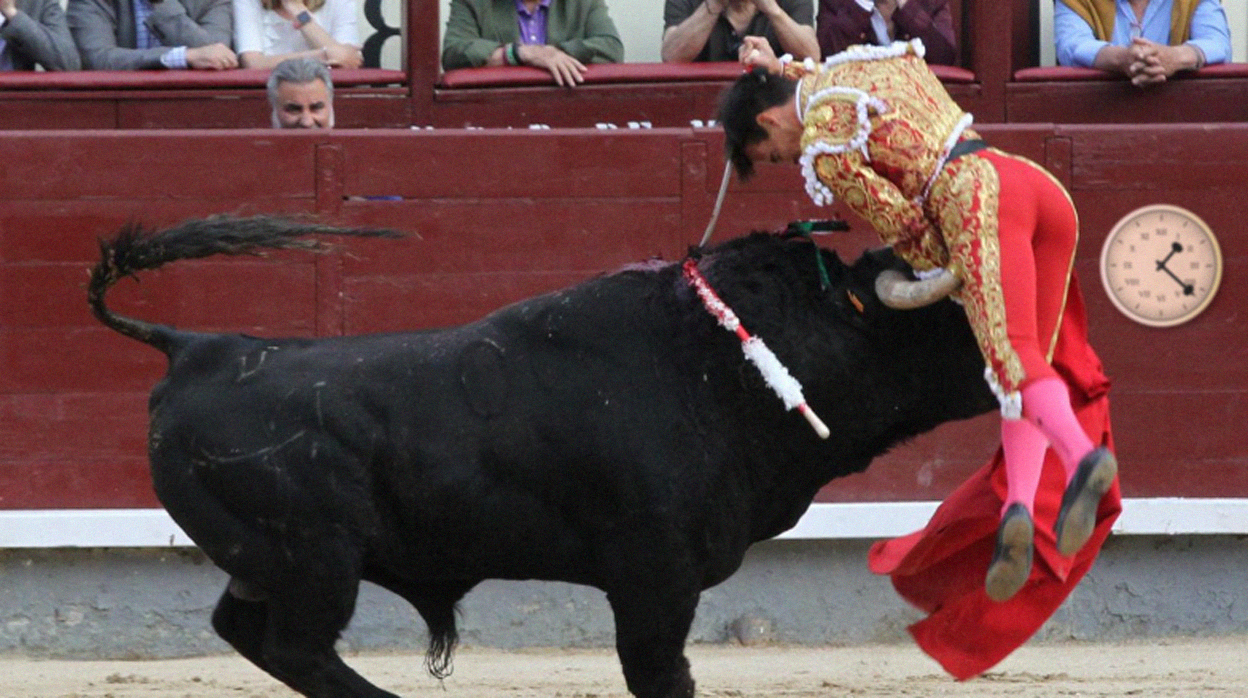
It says 1 h 22 min
